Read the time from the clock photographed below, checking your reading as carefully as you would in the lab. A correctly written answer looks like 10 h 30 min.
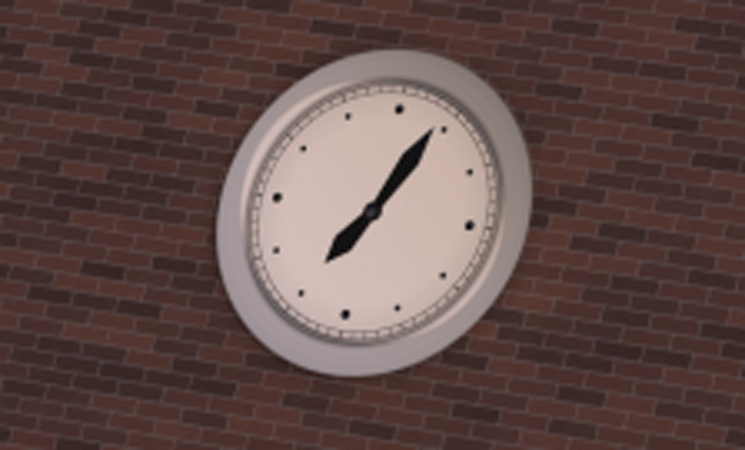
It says 7 h 04 min
